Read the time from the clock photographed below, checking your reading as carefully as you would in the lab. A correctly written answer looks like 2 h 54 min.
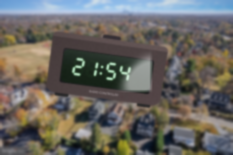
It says 21 h 54 min
